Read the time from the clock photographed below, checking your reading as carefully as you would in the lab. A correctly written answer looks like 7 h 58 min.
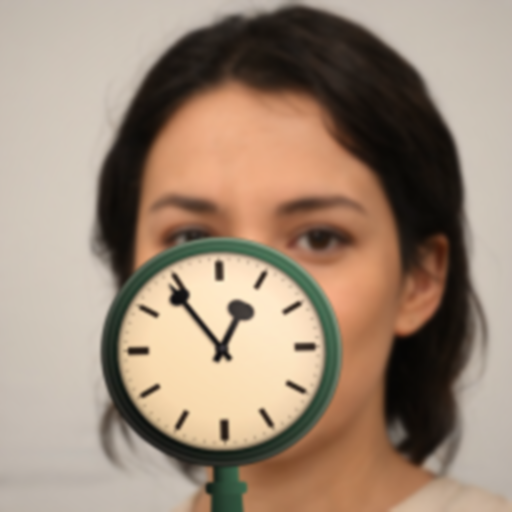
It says 12 h 54 min
